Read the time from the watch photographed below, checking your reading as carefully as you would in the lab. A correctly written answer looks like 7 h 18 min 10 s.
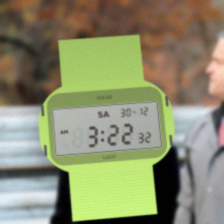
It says 3 h 22 min 32 s
